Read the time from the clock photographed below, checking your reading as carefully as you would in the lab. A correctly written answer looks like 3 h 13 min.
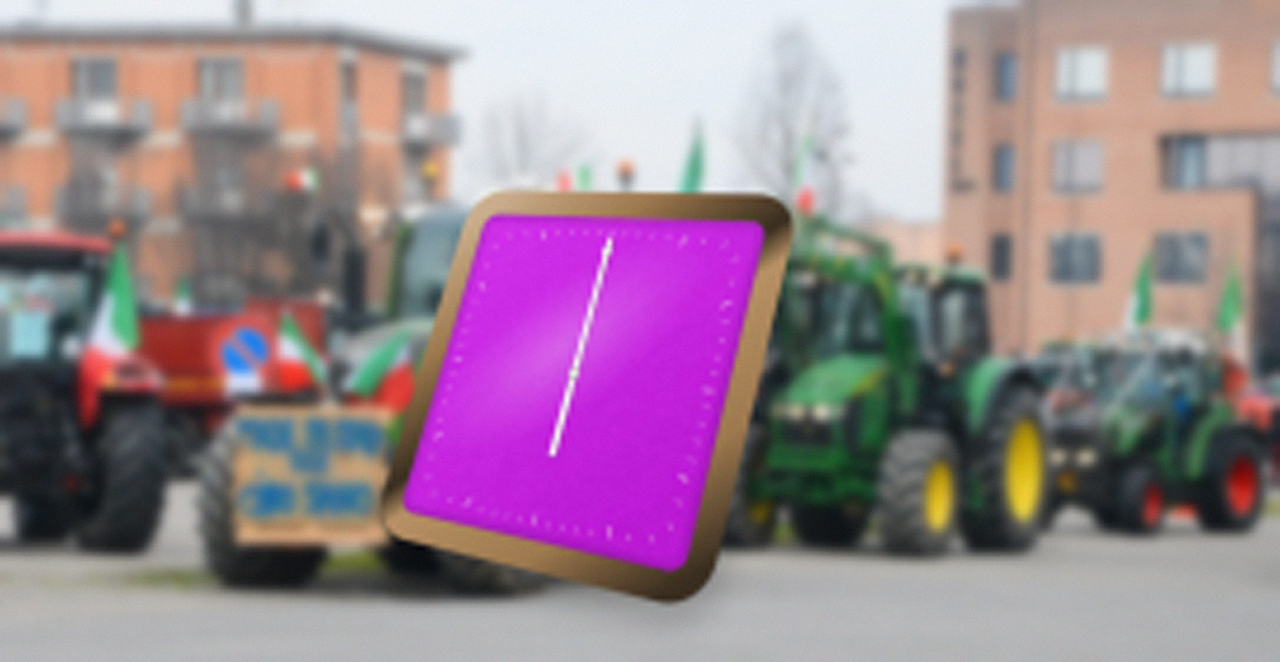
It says 6 h 00 min
